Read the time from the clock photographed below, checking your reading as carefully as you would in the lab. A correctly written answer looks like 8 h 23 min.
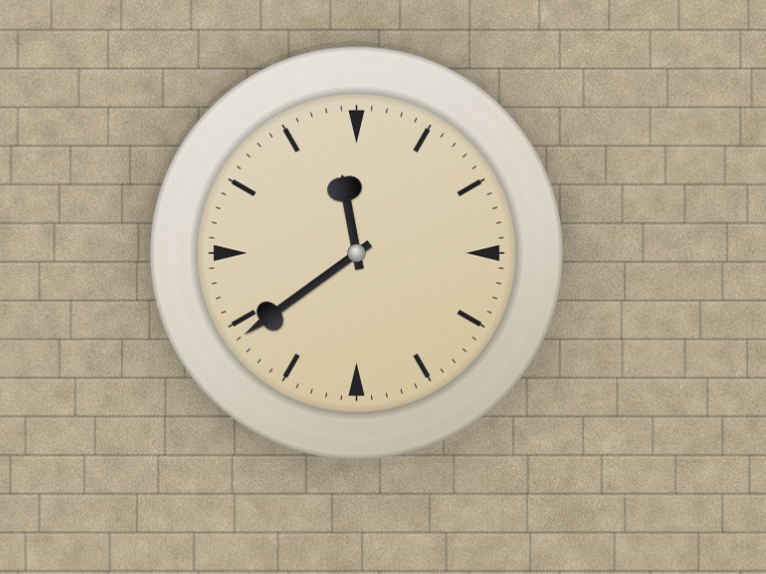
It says 11 h 39 min
